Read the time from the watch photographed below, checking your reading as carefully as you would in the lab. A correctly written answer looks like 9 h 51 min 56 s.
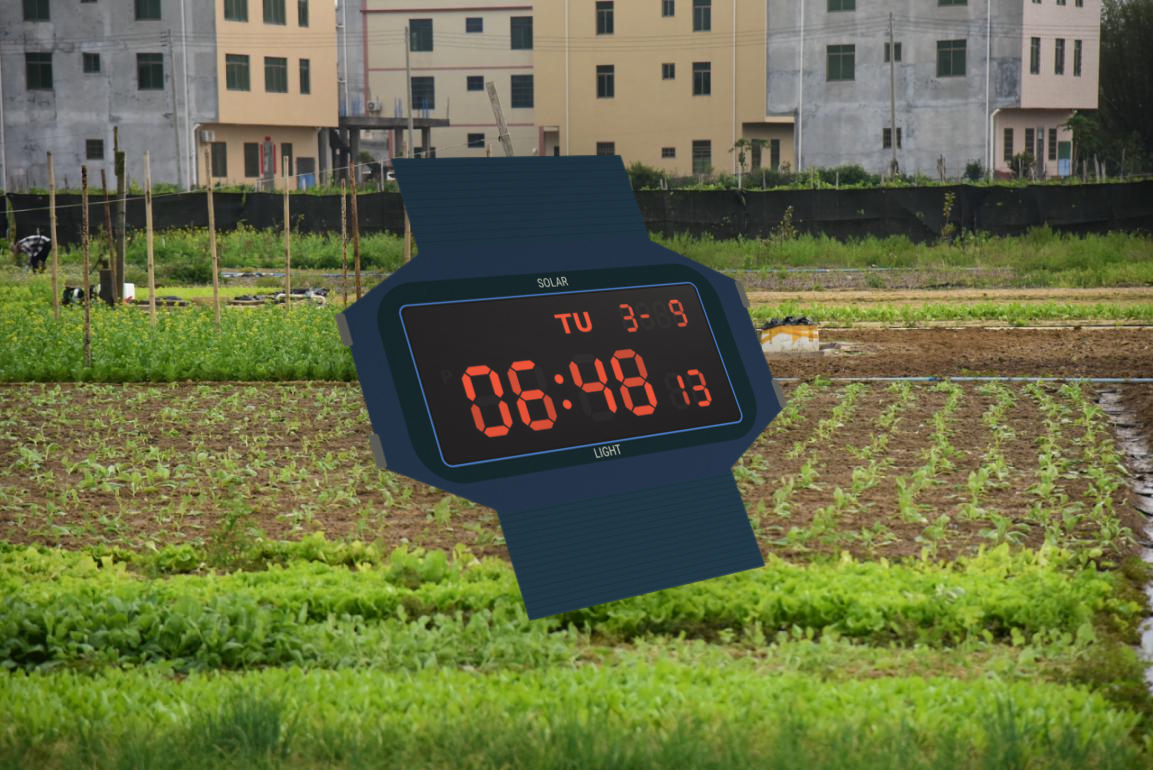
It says 6 h 48 min 13 s
